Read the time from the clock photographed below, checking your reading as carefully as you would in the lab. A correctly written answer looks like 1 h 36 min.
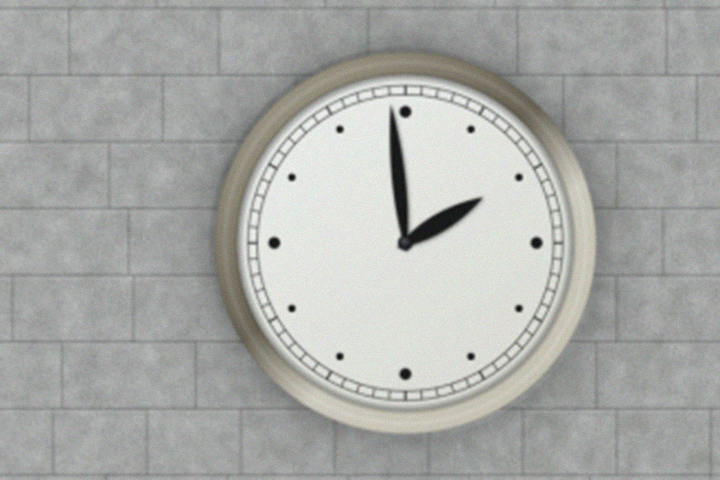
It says 1 h 59 min
